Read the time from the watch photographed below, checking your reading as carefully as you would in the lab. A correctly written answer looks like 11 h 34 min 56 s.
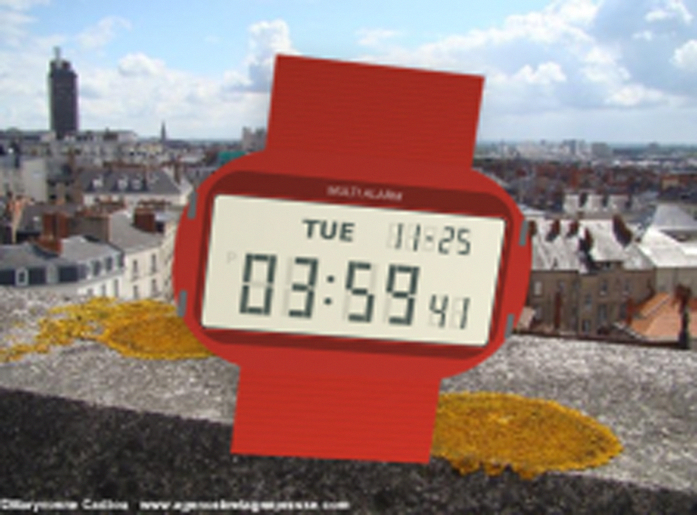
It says 3 h 59 min 41 s
